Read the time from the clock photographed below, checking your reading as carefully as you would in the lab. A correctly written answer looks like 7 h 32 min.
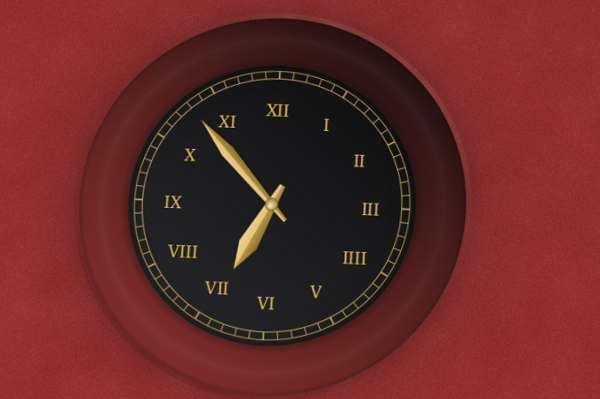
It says 6 h 53 min
